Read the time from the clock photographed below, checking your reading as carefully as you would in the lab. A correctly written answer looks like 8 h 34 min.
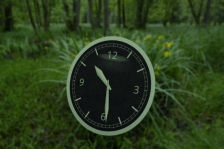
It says 10 h 29 min
